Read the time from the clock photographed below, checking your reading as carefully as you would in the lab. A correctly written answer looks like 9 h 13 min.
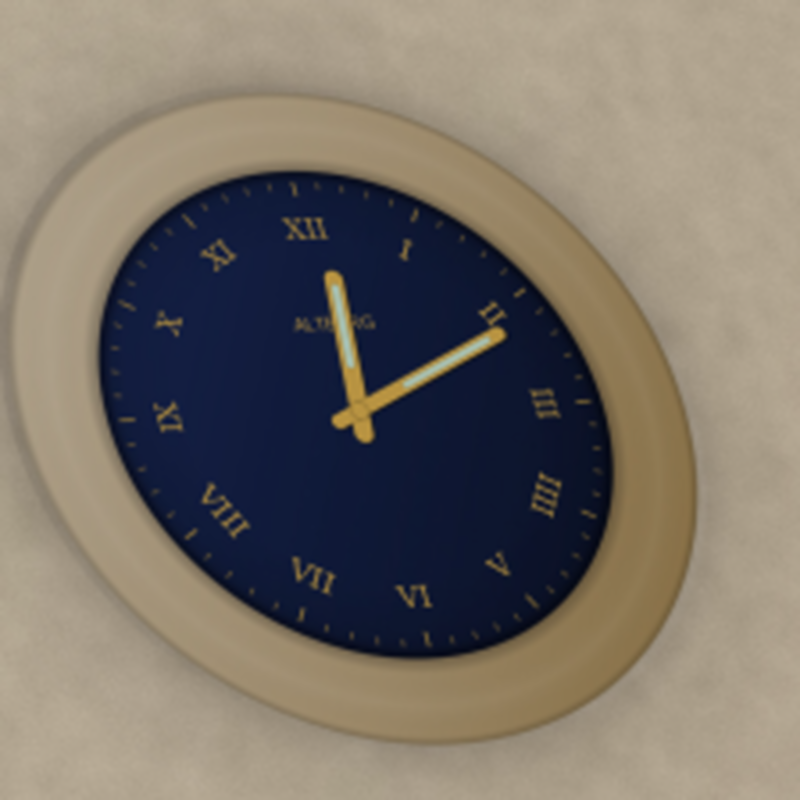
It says 12 h 11 min
